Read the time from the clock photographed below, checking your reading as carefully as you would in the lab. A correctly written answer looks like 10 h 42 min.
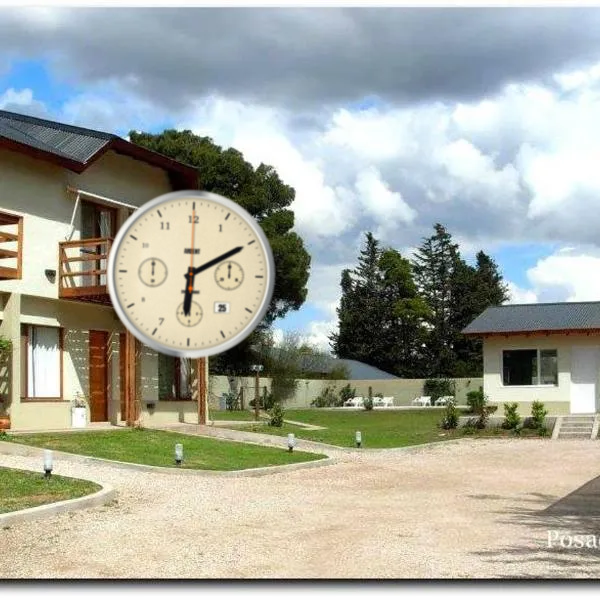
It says 6 h 10 min
